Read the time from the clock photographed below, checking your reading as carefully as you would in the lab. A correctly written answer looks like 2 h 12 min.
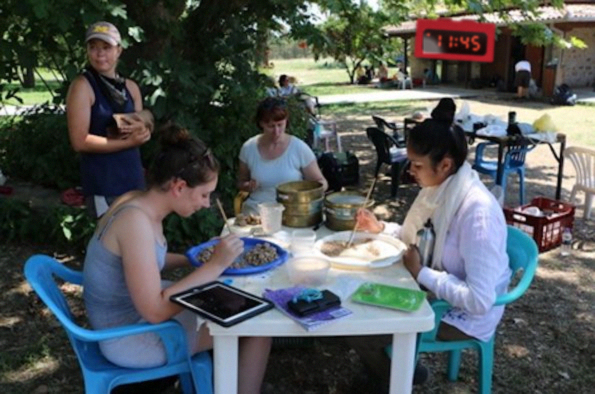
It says 11 h 45 min
